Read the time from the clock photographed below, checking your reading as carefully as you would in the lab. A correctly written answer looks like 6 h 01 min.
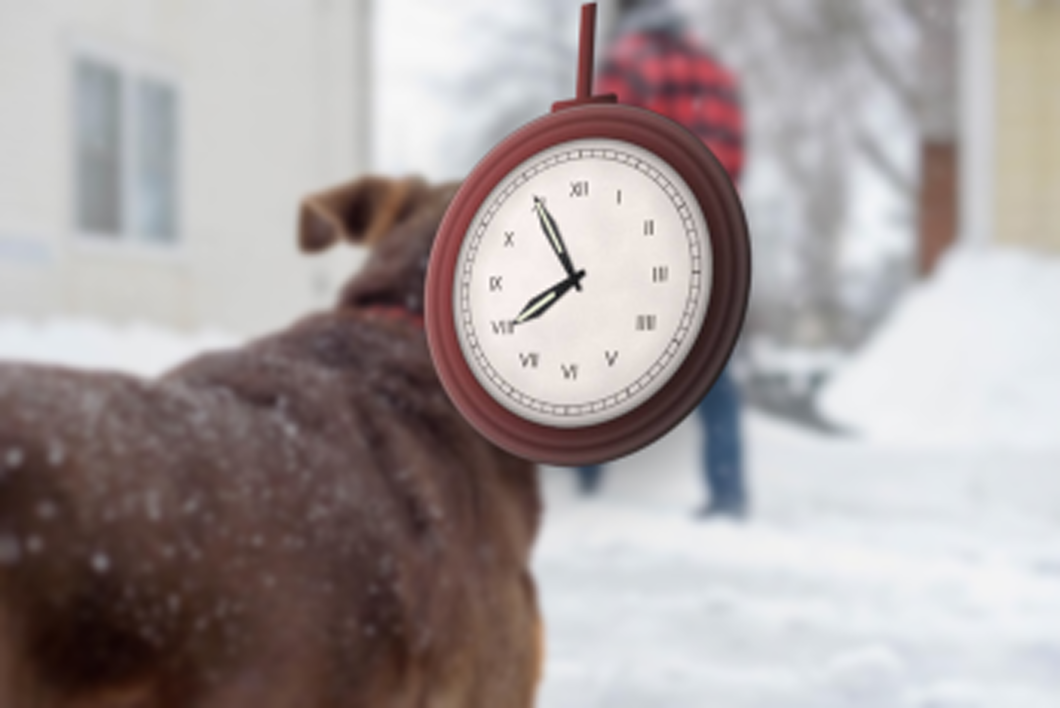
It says 7 h 55 min
